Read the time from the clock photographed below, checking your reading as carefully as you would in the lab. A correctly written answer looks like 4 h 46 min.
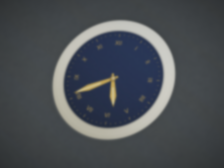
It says 5 h 41 min
